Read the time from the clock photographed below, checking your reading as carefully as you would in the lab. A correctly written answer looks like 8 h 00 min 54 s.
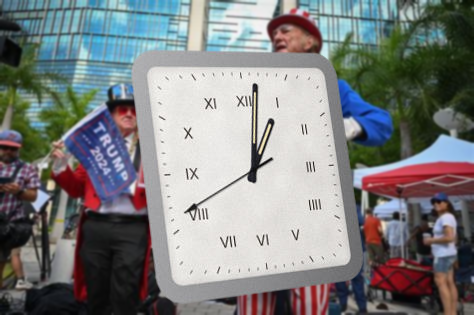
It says 1 h 01 min 41 s
